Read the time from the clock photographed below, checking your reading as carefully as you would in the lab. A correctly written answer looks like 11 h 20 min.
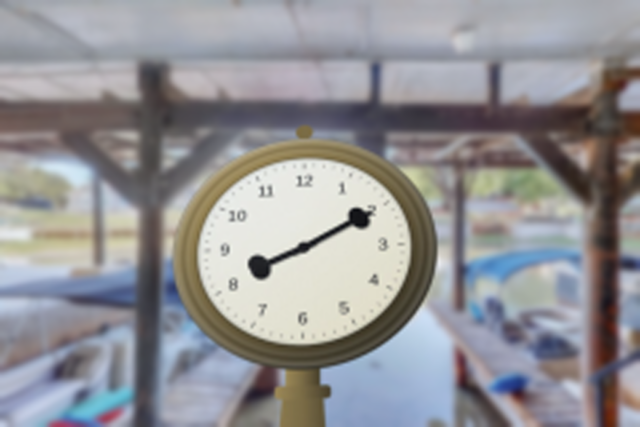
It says 8 h 10 min
